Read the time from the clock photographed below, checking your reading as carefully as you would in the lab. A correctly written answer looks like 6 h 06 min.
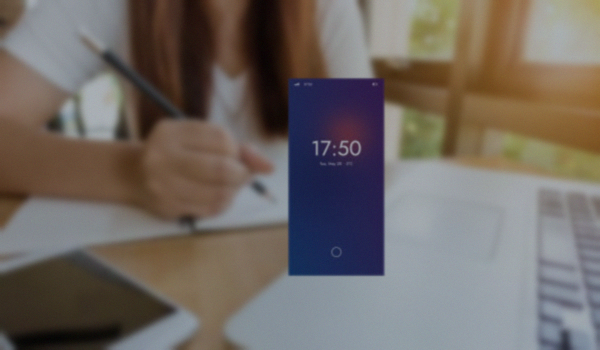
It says 17 h 50 min
